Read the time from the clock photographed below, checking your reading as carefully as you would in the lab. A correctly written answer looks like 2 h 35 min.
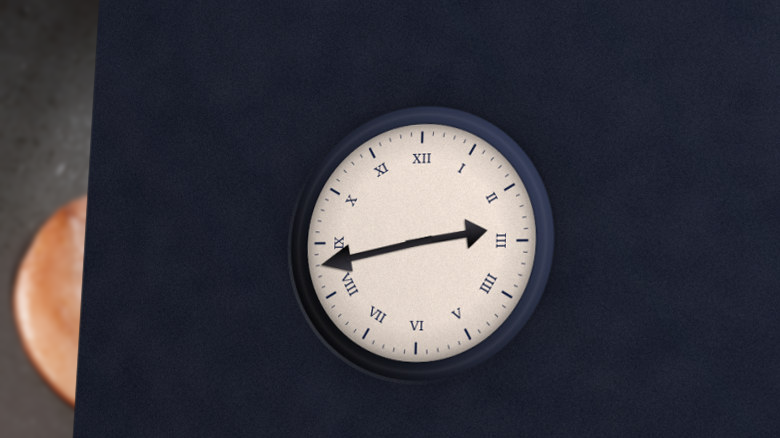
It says 2 h 43 min
